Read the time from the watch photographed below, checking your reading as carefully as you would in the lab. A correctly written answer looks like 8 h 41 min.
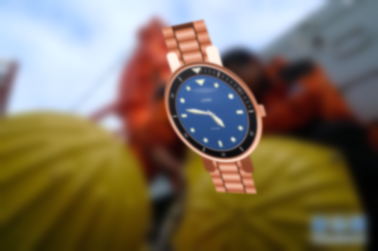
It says 4 h 47 min
